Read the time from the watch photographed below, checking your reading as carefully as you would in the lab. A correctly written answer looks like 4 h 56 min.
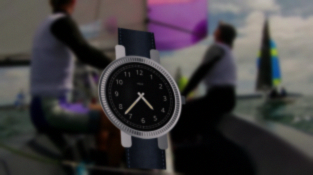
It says 4 h 37 min
